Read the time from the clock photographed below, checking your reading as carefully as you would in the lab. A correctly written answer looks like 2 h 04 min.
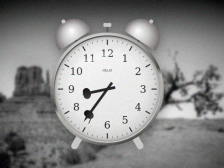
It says 8 h 36 min
